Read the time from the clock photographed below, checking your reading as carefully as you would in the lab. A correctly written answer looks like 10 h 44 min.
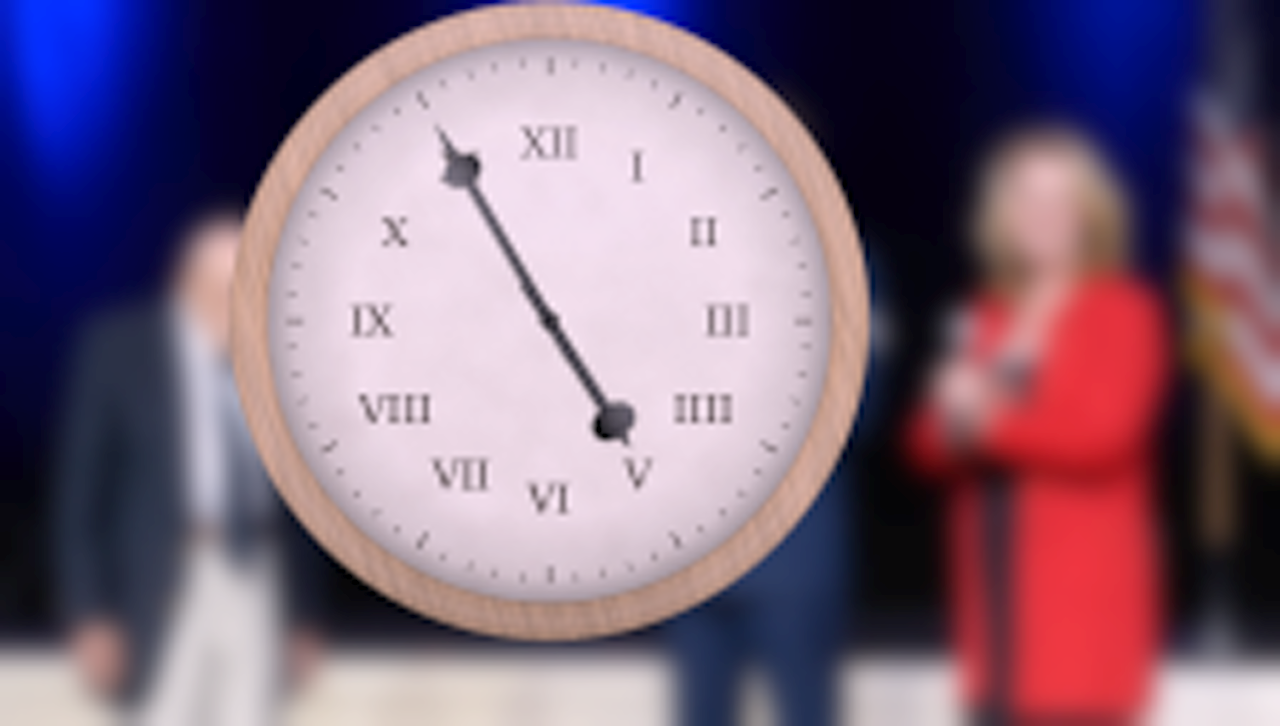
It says 4 h 55 min
